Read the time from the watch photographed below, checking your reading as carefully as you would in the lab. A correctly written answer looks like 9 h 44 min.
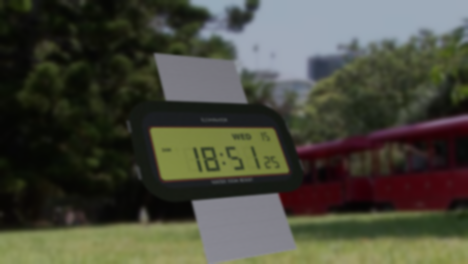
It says 18 h 51 min
